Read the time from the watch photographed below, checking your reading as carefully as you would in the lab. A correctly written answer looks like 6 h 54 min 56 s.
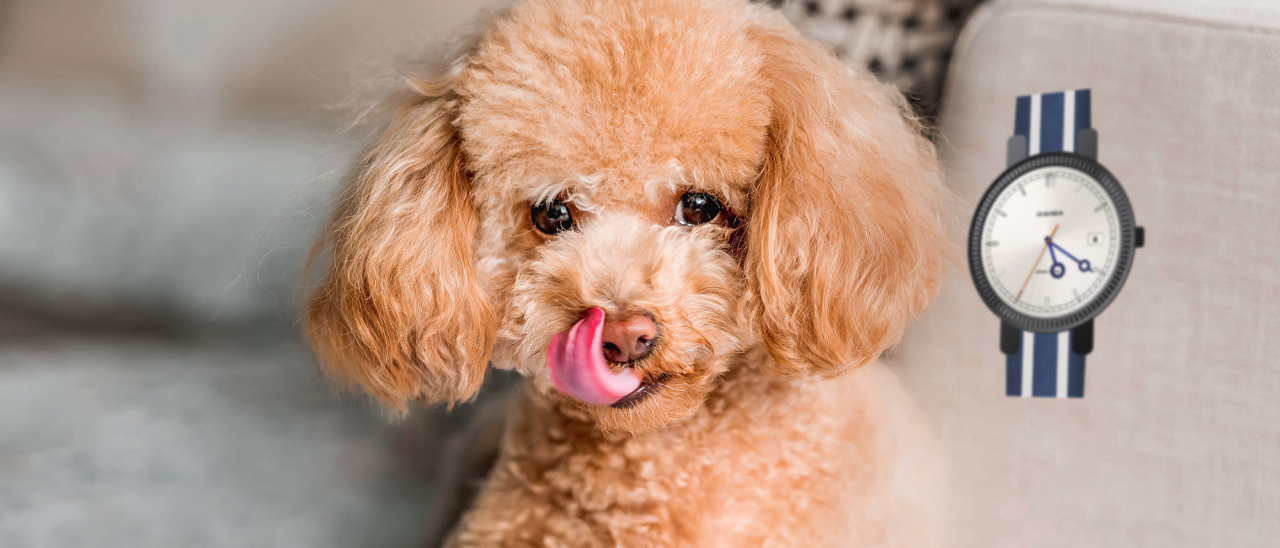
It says 5 h 20 min 35 s
